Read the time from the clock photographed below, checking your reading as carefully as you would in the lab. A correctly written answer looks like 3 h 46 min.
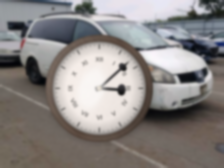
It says 3 h 08 min
